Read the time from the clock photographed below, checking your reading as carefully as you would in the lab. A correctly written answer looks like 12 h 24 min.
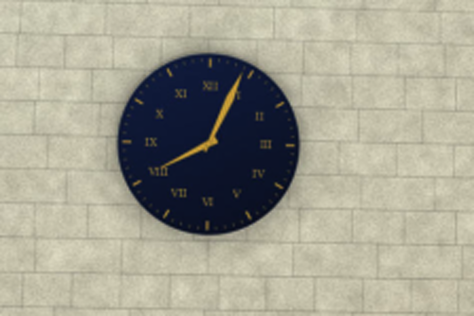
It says 8 h 04 min
